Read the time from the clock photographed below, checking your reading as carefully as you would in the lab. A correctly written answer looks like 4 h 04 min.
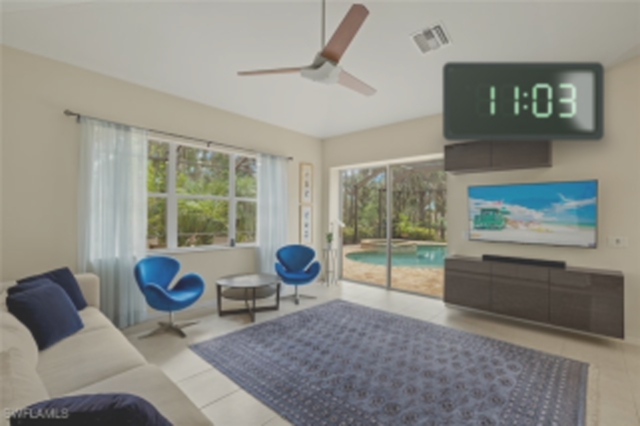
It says 11 h 03 min
